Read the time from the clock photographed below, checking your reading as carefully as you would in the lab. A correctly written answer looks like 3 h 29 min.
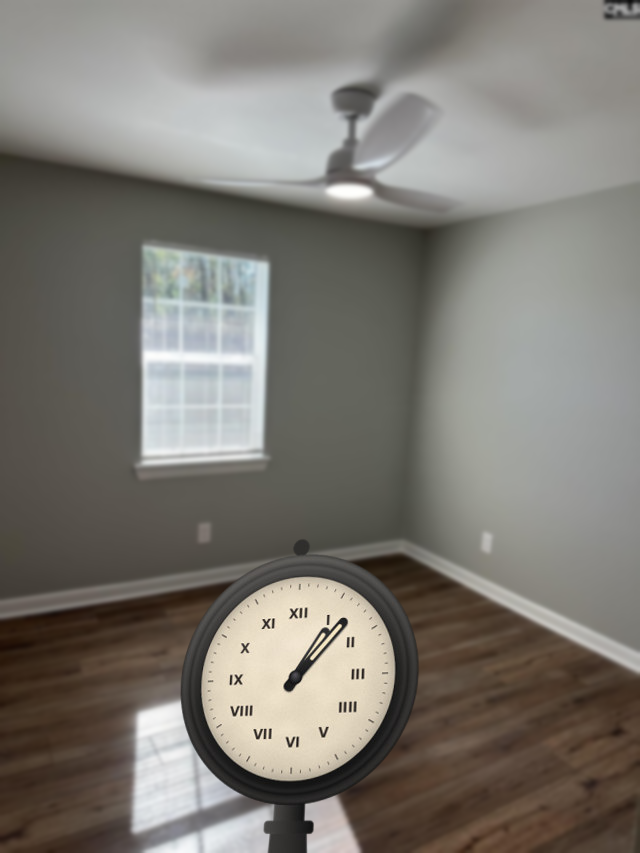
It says 1 h 07 min
